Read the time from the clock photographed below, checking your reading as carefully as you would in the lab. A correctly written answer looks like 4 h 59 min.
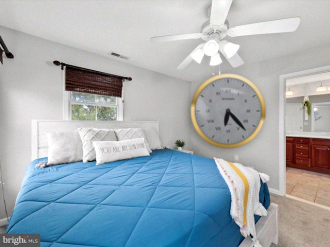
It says 6 h 23 min
